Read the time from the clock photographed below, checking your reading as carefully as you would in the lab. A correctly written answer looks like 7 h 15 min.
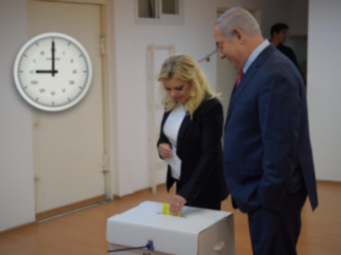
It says 9 h 00 min
